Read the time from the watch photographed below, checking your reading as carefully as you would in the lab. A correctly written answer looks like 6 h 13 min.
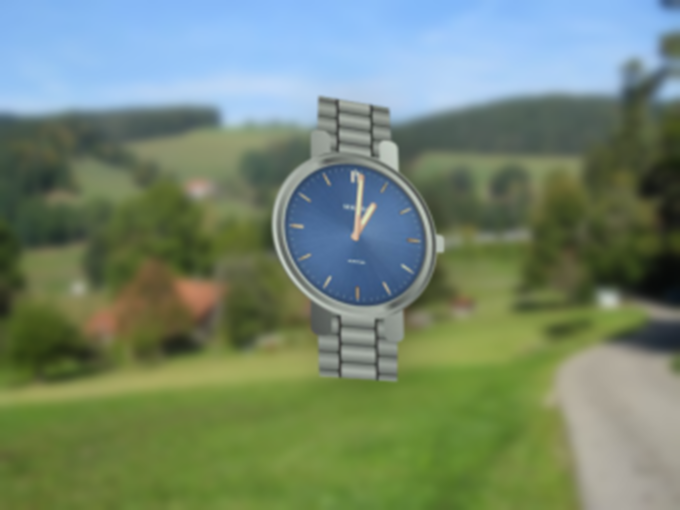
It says 1 h 01 min
